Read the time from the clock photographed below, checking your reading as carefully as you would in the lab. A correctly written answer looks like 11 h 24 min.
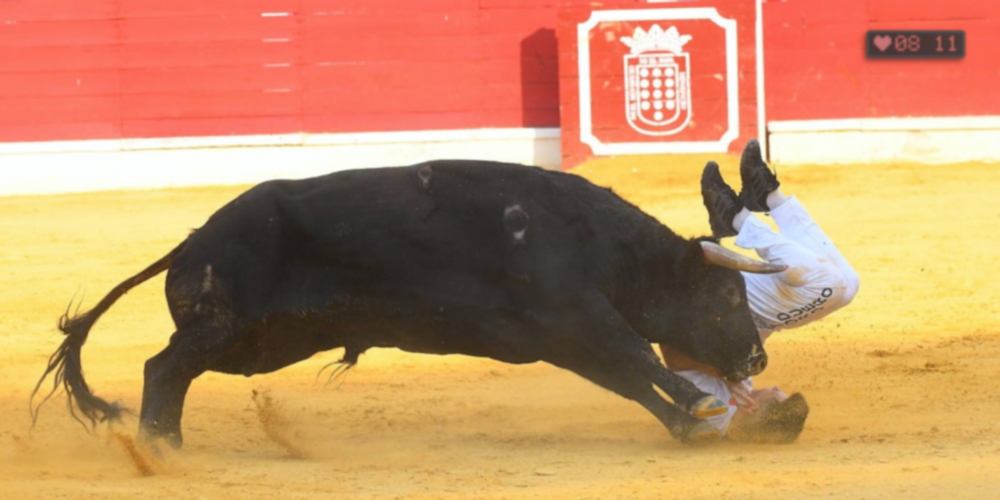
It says 8 h 11 min
